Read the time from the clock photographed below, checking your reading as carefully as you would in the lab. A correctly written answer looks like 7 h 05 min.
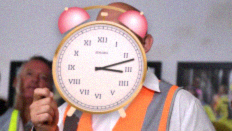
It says 3 h 12 min
